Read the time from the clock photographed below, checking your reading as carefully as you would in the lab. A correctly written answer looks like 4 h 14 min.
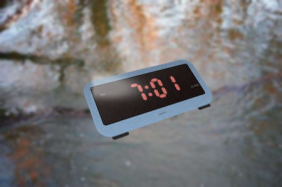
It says 7 h 01 min
